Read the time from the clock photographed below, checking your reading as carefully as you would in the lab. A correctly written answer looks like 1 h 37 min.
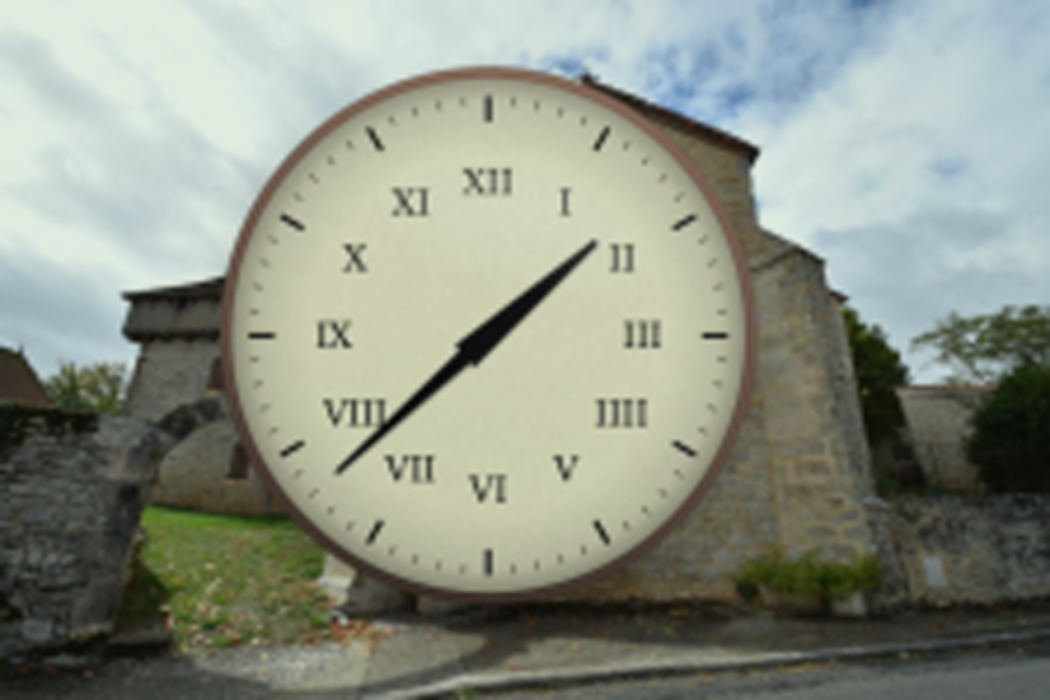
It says 1 h 38 min
